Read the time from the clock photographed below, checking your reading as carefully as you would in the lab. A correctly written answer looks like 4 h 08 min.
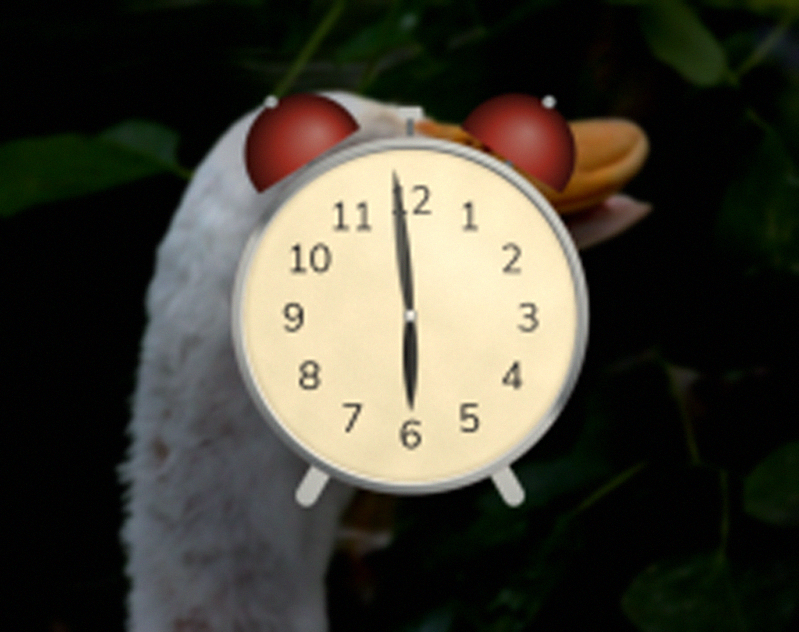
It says 5 h 59 min
